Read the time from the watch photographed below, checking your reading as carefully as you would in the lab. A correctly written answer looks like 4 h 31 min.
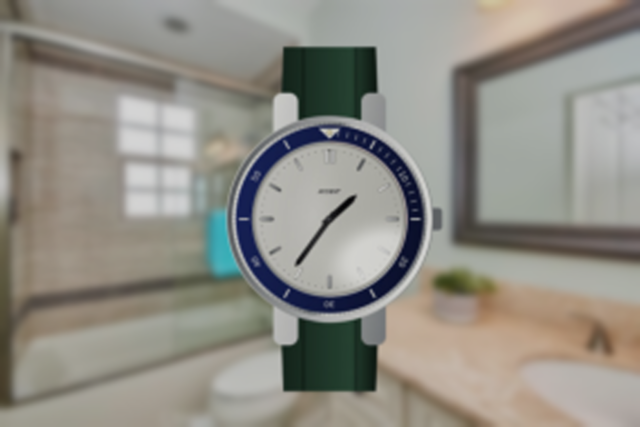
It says 1 h 36 min
